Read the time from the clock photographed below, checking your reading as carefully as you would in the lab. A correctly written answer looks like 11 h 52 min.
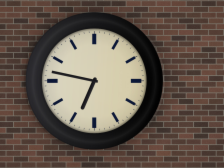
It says 6 h 47 min
